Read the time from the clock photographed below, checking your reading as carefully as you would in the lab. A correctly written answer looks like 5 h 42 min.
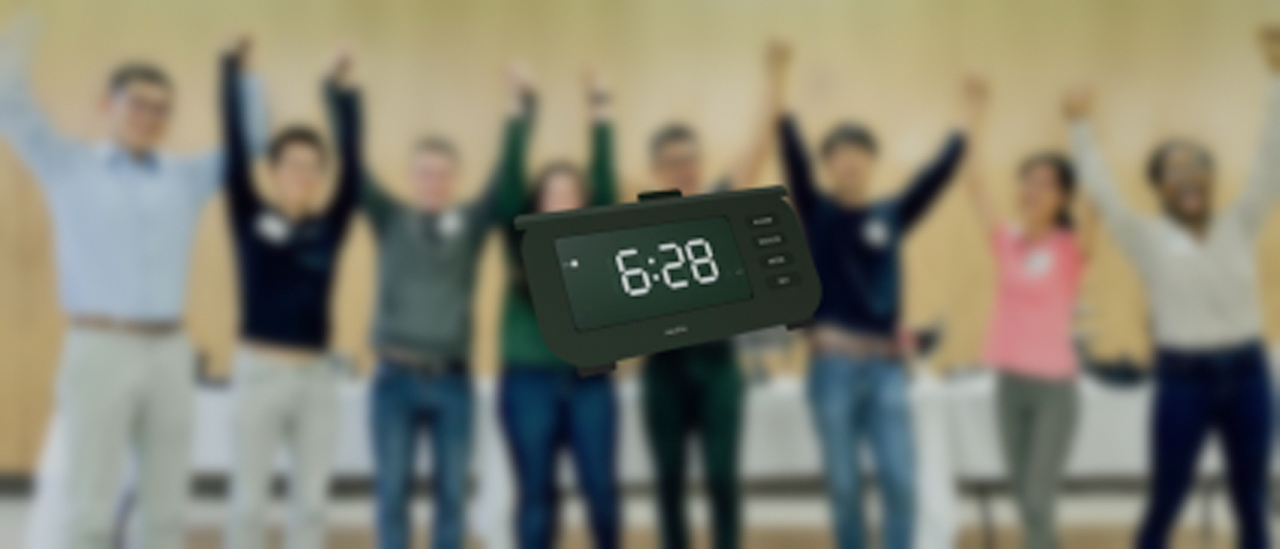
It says 6 h 28 min
